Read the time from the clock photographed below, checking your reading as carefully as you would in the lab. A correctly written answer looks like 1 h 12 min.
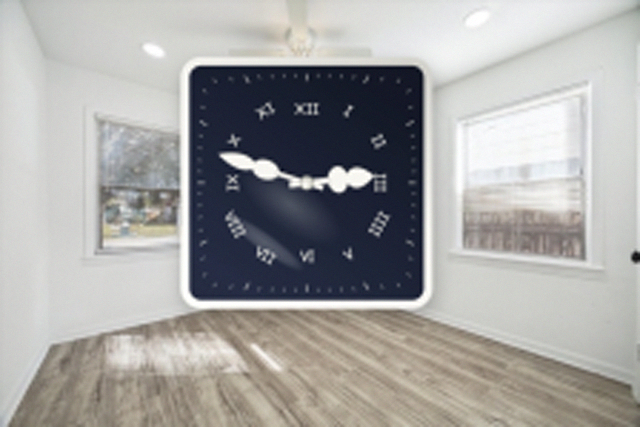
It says 2 h 48 min
